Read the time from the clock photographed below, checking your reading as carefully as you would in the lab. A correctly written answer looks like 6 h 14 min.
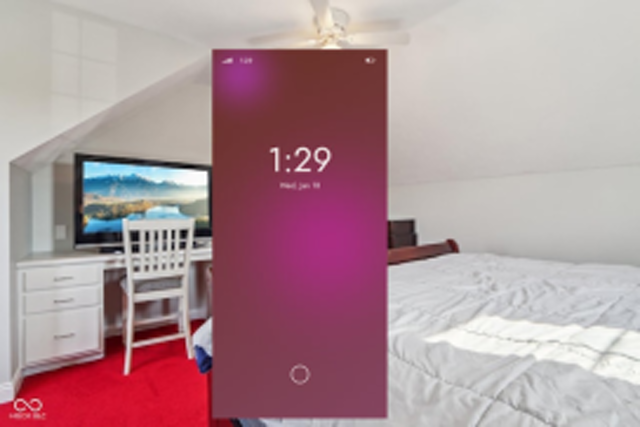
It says 1 h 29 min
